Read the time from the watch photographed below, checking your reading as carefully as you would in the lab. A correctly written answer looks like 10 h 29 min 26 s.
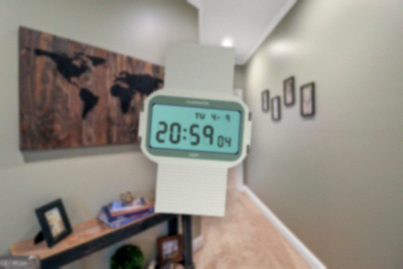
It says 20 h 59 min 04 s
